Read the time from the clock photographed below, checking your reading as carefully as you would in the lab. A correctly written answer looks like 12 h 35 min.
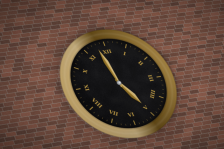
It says 4 h 58 min
